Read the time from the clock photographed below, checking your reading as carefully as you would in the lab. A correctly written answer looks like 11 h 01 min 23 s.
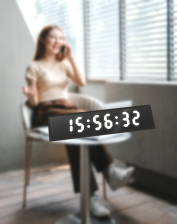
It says 15 h 56 min 32 s
